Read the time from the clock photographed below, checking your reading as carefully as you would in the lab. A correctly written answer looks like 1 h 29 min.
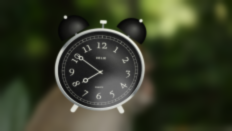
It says 7 h 51 min
